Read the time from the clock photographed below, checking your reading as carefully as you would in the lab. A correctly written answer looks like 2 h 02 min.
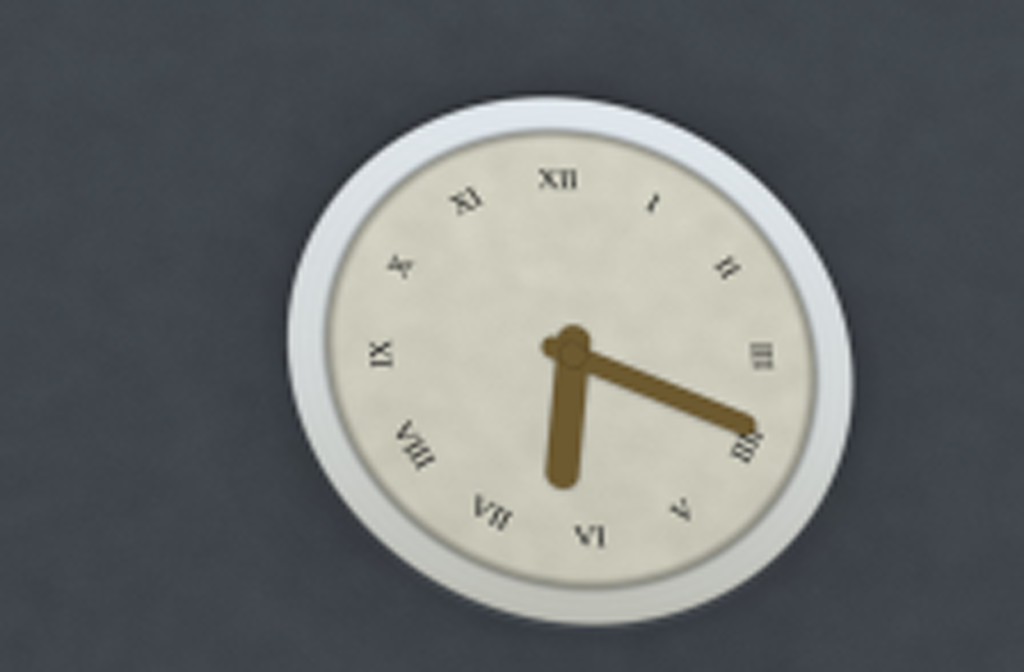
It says 6 h 19 min
